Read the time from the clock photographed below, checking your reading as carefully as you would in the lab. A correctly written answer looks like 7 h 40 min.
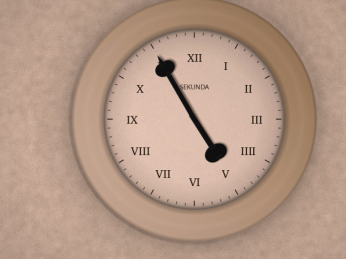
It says 4 h 55 min
